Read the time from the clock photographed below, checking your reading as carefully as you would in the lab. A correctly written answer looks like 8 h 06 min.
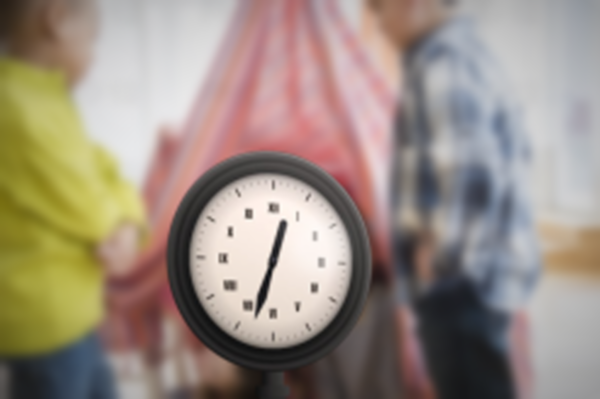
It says 12 h 33 min
